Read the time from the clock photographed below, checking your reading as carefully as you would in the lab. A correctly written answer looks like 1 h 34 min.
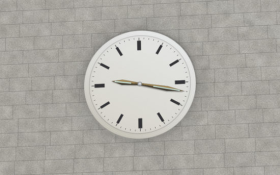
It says 9 h 17 min
